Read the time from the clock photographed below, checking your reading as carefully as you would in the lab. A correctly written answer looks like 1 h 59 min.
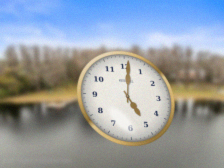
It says 5 h 01 min
